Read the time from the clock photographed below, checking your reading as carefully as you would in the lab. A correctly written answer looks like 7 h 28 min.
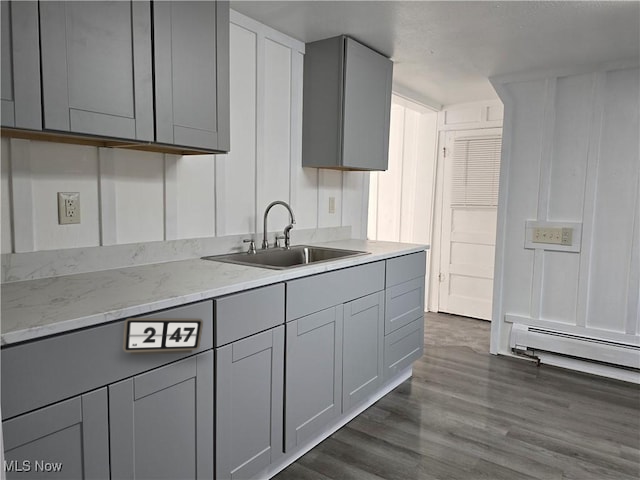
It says 2 h 47 min
